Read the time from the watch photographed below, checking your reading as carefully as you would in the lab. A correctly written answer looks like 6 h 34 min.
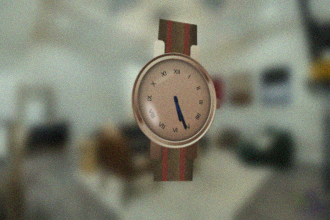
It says 5 h 26 min
